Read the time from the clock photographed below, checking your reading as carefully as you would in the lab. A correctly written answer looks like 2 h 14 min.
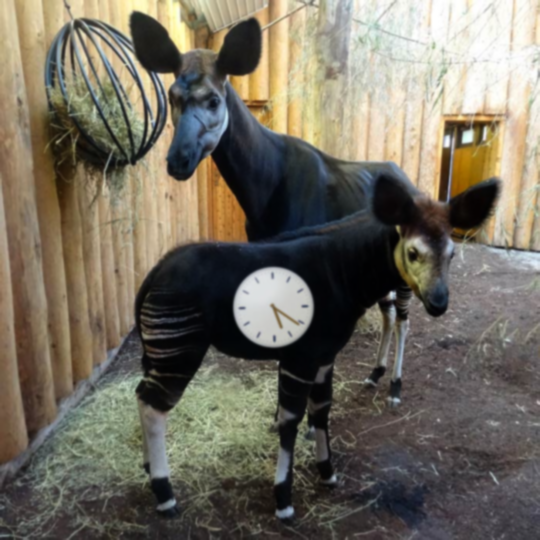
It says 5 h 21 min
